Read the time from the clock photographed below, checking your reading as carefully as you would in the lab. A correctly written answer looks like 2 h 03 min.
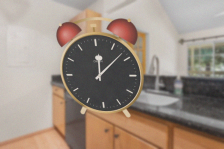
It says 12 h 08 min
